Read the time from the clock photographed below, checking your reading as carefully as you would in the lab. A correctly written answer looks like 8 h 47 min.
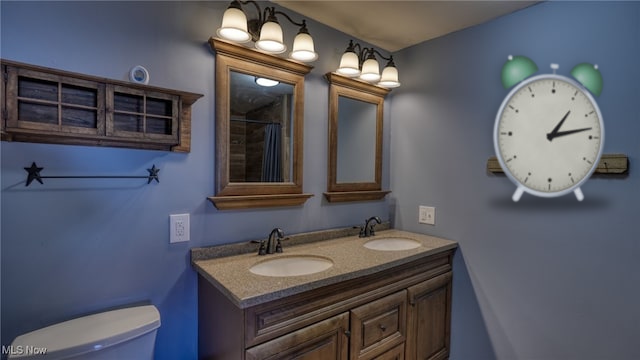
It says 1 h 13 min
